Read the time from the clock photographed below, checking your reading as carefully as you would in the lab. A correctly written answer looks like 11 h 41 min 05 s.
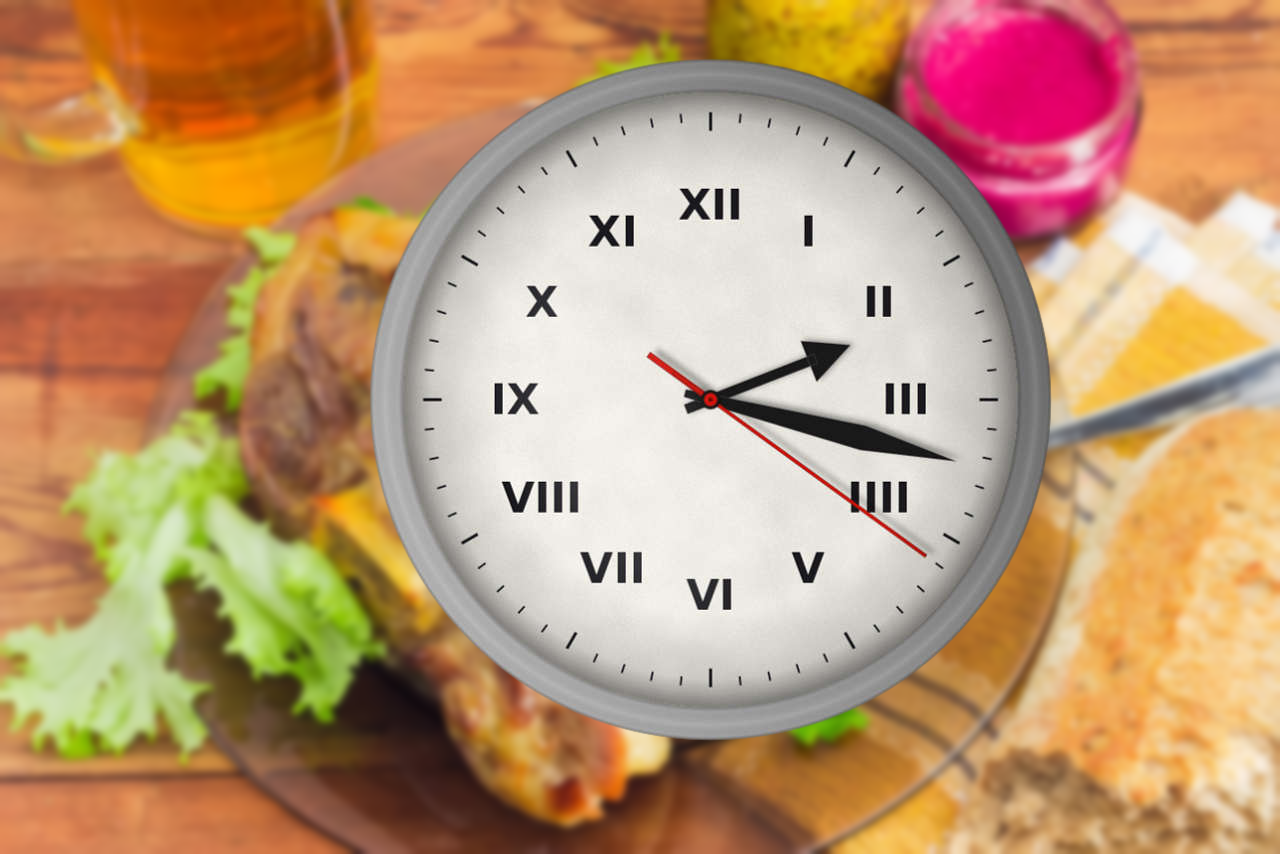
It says 2 h 17 min 21 s
